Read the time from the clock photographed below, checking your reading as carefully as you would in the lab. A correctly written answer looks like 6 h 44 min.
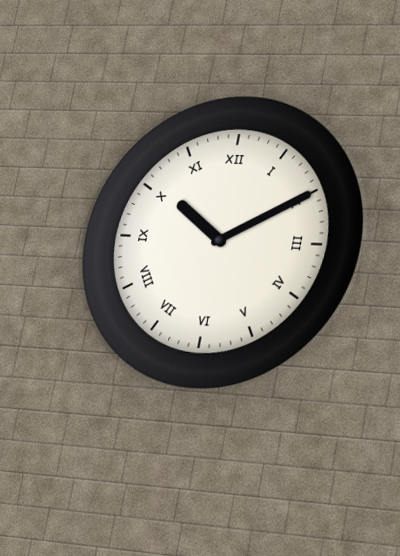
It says 10 h 10 min
